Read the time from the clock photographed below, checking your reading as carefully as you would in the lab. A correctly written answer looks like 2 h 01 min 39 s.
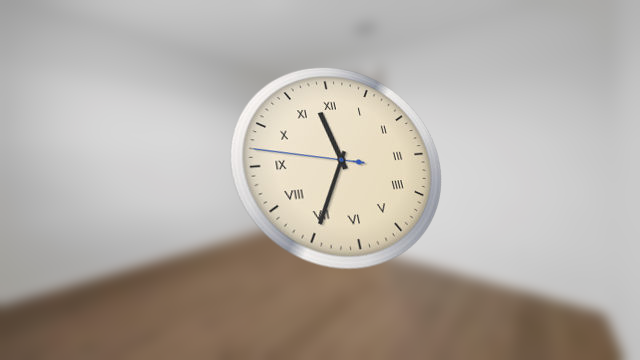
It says 11 h 34 min 47 s
